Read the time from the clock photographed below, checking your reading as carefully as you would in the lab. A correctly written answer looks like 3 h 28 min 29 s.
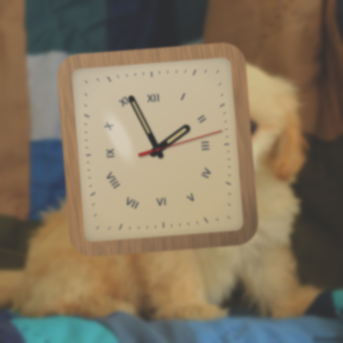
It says 1 h 56 min 13 s
